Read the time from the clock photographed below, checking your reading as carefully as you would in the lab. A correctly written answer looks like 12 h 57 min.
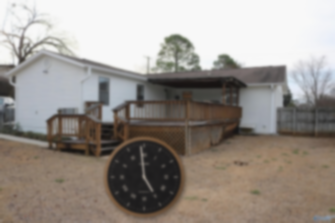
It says 4 h 59 min
